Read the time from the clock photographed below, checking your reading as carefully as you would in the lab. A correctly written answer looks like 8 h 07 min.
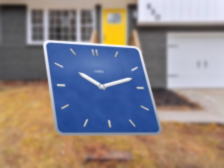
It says 10 h 12 min
